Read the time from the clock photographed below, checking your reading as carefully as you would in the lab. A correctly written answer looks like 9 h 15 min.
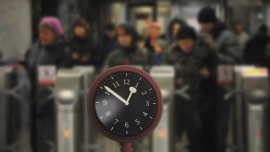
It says 12 h 51 min
